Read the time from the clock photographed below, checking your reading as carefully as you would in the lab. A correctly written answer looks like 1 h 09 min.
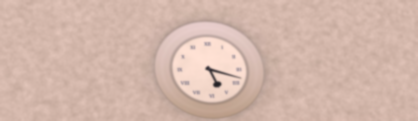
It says 5 h 18 min
